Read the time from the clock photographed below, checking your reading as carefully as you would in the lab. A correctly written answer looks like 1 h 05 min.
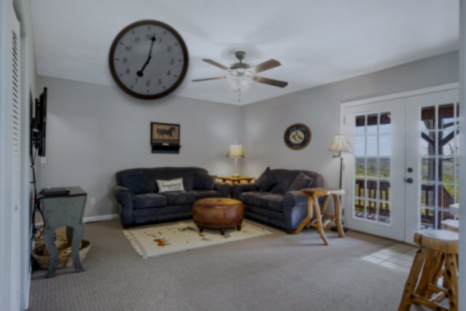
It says 7 h 02 min
